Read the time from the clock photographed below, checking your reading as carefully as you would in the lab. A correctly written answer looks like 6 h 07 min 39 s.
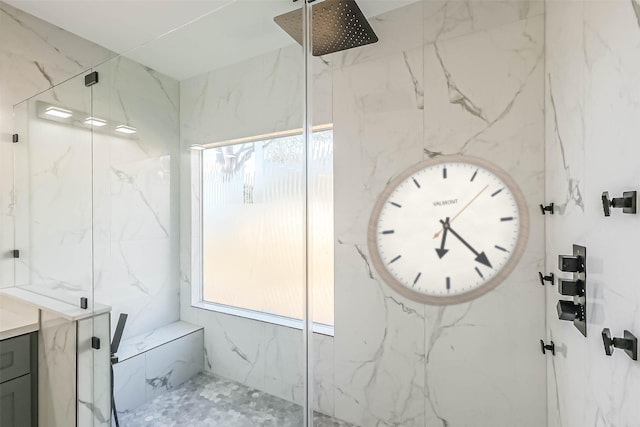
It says 6 h 23 min 08 s
